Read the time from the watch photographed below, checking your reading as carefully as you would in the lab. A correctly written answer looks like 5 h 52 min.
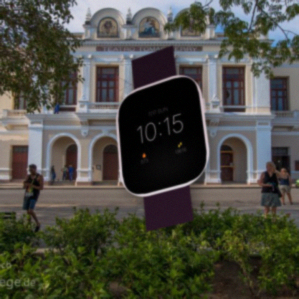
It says 10 h 15 min
